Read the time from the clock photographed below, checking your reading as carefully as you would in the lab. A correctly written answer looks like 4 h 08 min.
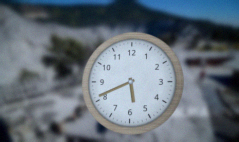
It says 5 h 41 min
